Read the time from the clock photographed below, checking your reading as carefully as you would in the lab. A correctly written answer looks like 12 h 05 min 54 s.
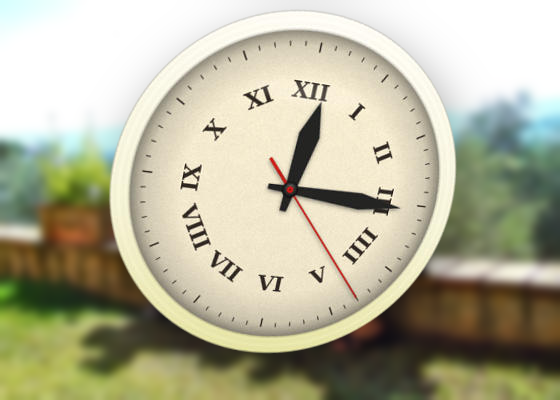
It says 12 h 15 min 23 s
